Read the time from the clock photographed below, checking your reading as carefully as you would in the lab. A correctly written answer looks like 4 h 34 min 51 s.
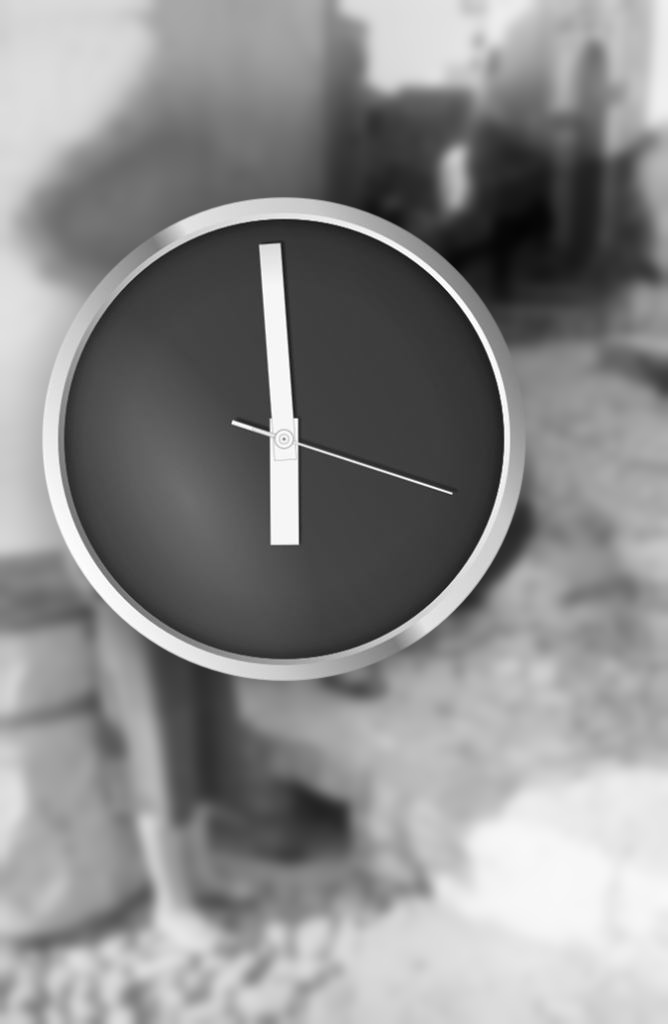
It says 5 h 59 min 18 s
